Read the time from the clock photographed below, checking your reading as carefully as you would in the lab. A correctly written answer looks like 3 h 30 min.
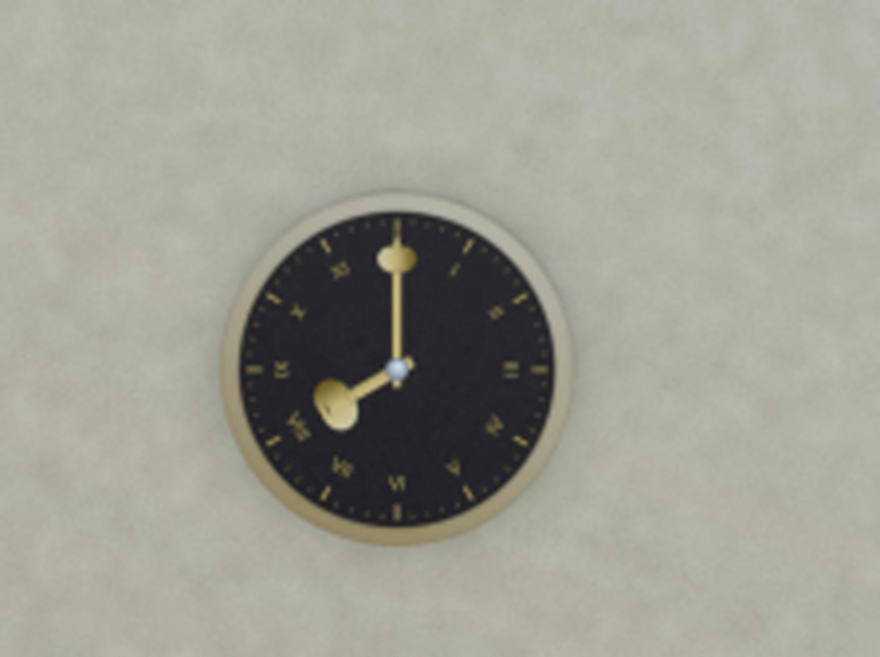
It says 8 h 00 min
